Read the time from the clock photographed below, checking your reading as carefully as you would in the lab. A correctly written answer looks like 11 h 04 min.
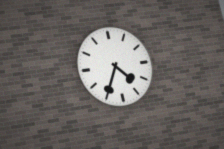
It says 4 h 35 min
